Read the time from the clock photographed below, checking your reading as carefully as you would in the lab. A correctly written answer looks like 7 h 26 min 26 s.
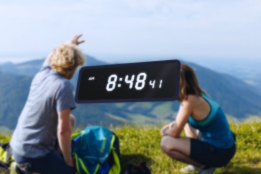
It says 8 h 48 min 41 s
